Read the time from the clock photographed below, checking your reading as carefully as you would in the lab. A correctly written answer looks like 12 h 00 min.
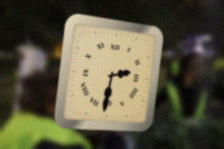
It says 2 h 31 min
